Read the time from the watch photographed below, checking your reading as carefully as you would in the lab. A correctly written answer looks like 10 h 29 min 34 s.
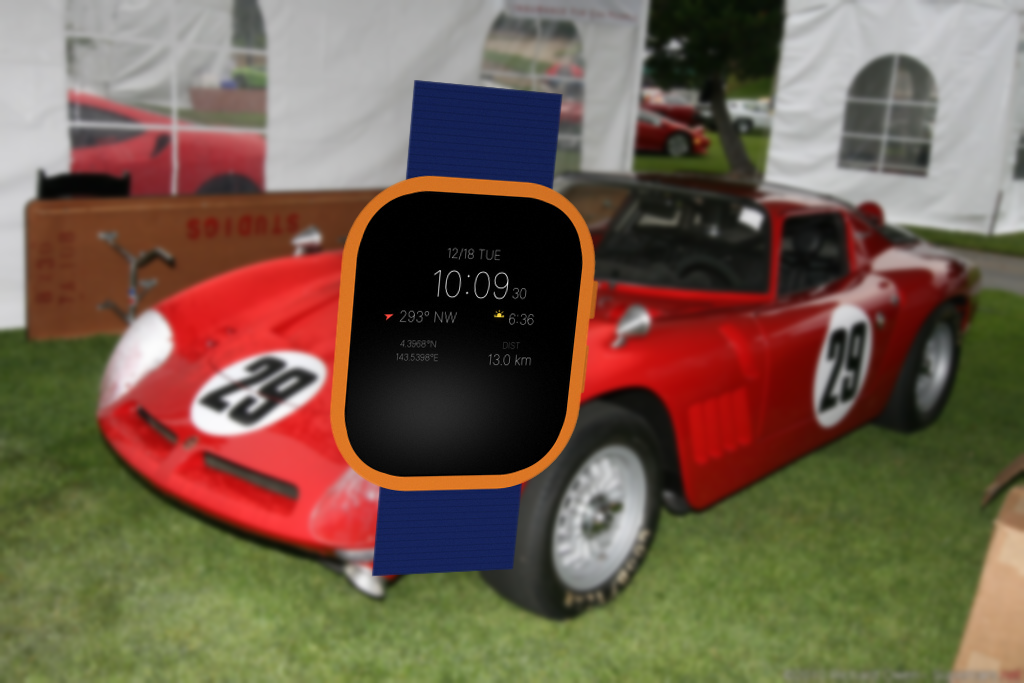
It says 10 h 09 min 30 s
